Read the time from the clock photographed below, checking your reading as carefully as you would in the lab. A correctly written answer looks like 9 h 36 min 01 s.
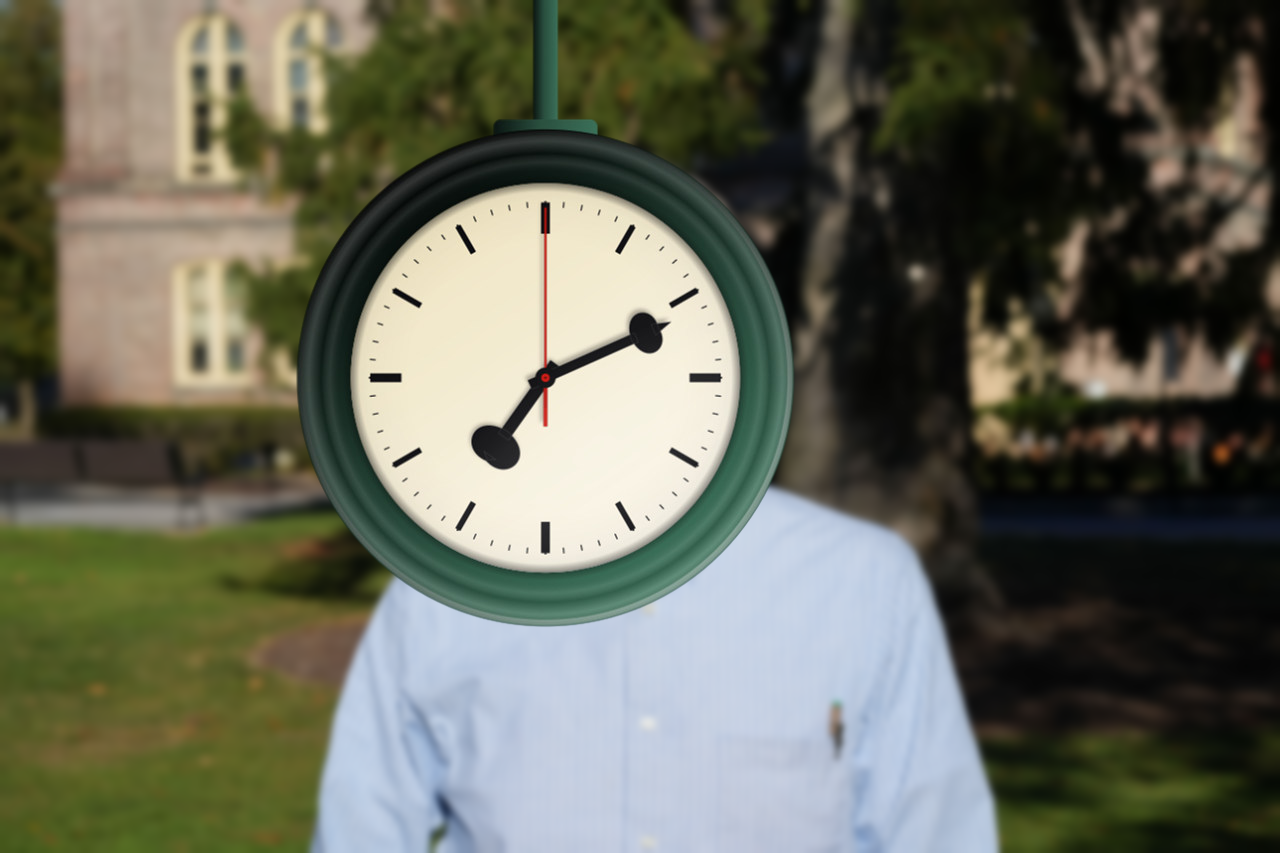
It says 7 h 11 min 00 s
